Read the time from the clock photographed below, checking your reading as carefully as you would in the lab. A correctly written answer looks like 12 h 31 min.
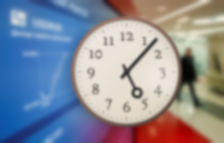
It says 5 h 07 min
